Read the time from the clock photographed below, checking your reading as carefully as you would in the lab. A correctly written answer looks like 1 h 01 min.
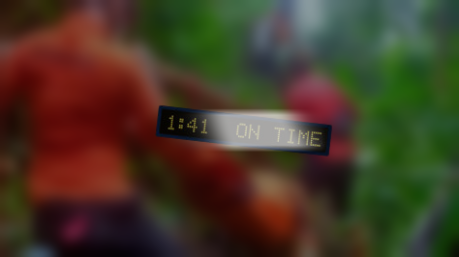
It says 1 h 41 min
